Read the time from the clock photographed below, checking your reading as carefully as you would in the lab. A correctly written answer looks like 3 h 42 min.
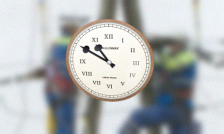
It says 10 h 50 min
